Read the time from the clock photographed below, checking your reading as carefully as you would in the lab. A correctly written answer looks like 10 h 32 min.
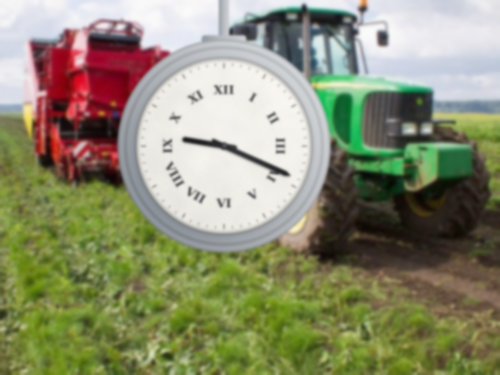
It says 9 h 19 min
